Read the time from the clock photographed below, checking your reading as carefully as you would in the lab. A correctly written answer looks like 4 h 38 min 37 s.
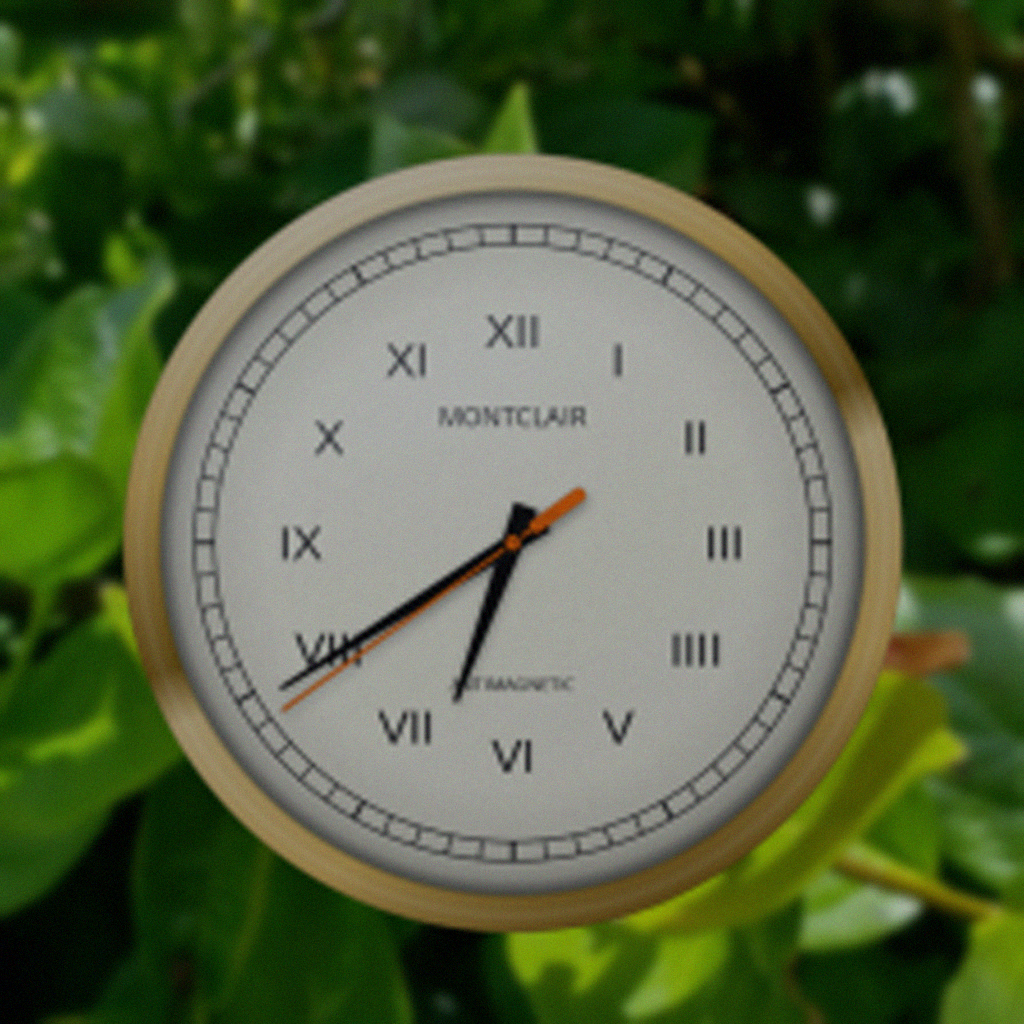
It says 6 h 39 min 39 s
